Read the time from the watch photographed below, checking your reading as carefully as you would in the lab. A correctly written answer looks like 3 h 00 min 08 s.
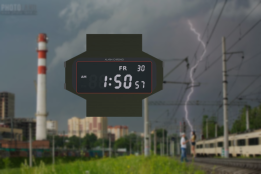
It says 1 h 50 min 57 s
